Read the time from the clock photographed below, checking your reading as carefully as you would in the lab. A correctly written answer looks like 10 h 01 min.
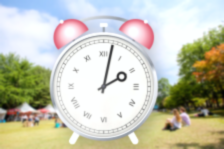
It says 2 h 02 min
